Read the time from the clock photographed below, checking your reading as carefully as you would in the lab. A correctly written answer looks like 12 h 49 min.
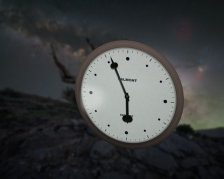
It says 5 h 56 min
